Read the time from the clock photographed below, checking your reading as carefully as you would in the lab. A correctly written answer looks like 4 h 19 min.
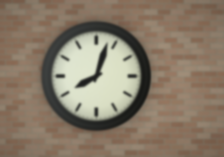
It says 8 h 03 min
